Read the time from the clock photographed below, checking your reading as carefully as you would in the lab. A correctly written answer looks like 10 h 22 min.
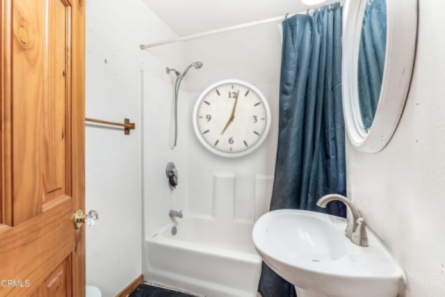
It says 7 h 02 min
